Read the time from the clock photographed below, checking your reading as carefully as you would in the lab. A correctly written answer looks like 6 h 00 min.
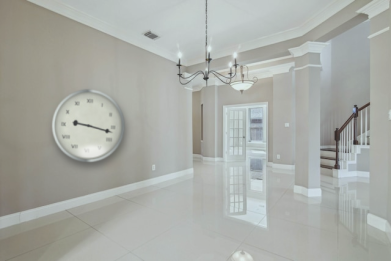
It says 9 h 17 min
